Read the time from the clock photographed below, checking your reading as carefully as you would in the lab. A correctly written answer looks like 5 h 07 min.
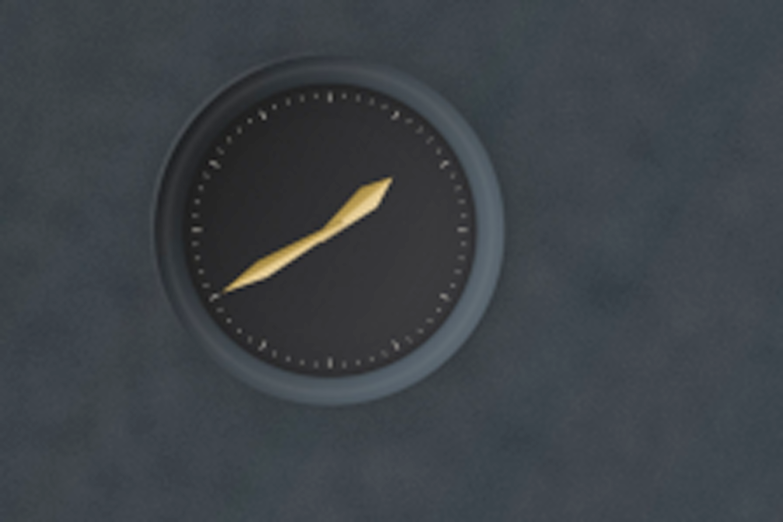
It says 1 h 40 min
